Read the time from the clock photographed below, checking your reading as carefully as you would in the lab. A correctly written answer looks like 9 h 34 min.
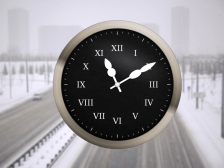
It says 11 h 10 min
